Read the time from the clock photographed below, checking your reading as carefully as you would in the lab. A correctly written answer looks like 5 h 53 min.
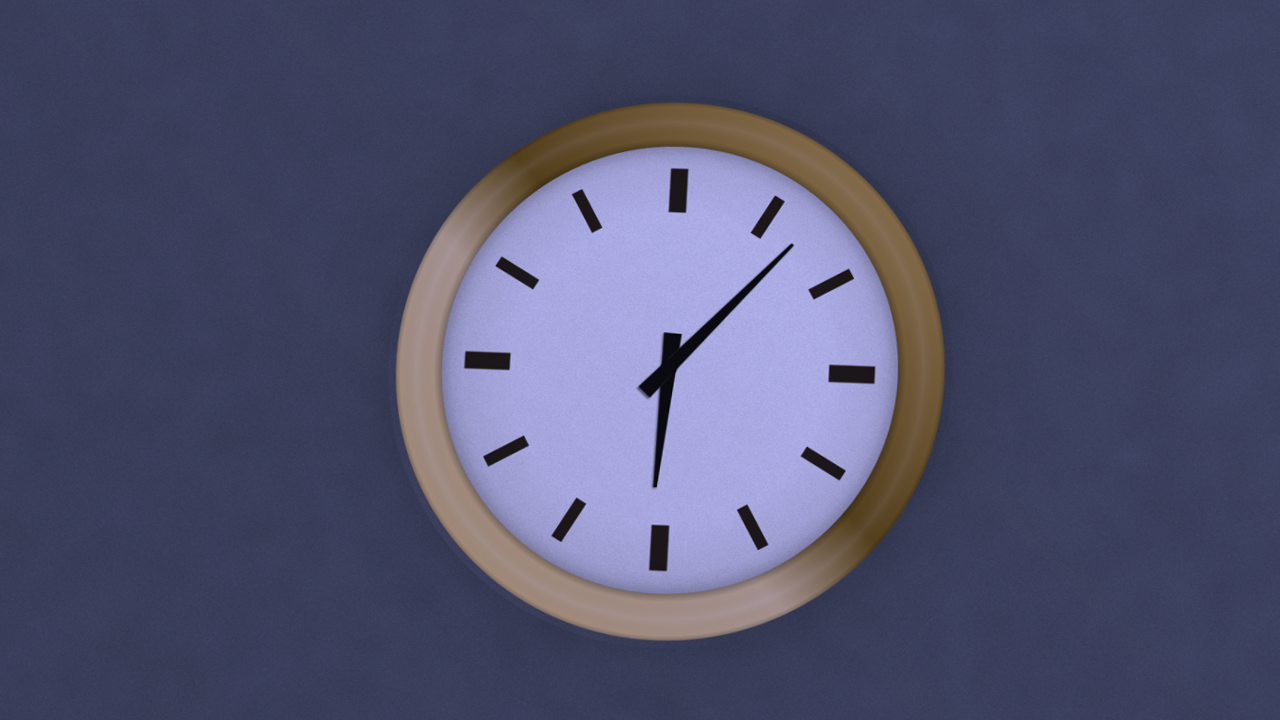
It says 6 h 07 min
